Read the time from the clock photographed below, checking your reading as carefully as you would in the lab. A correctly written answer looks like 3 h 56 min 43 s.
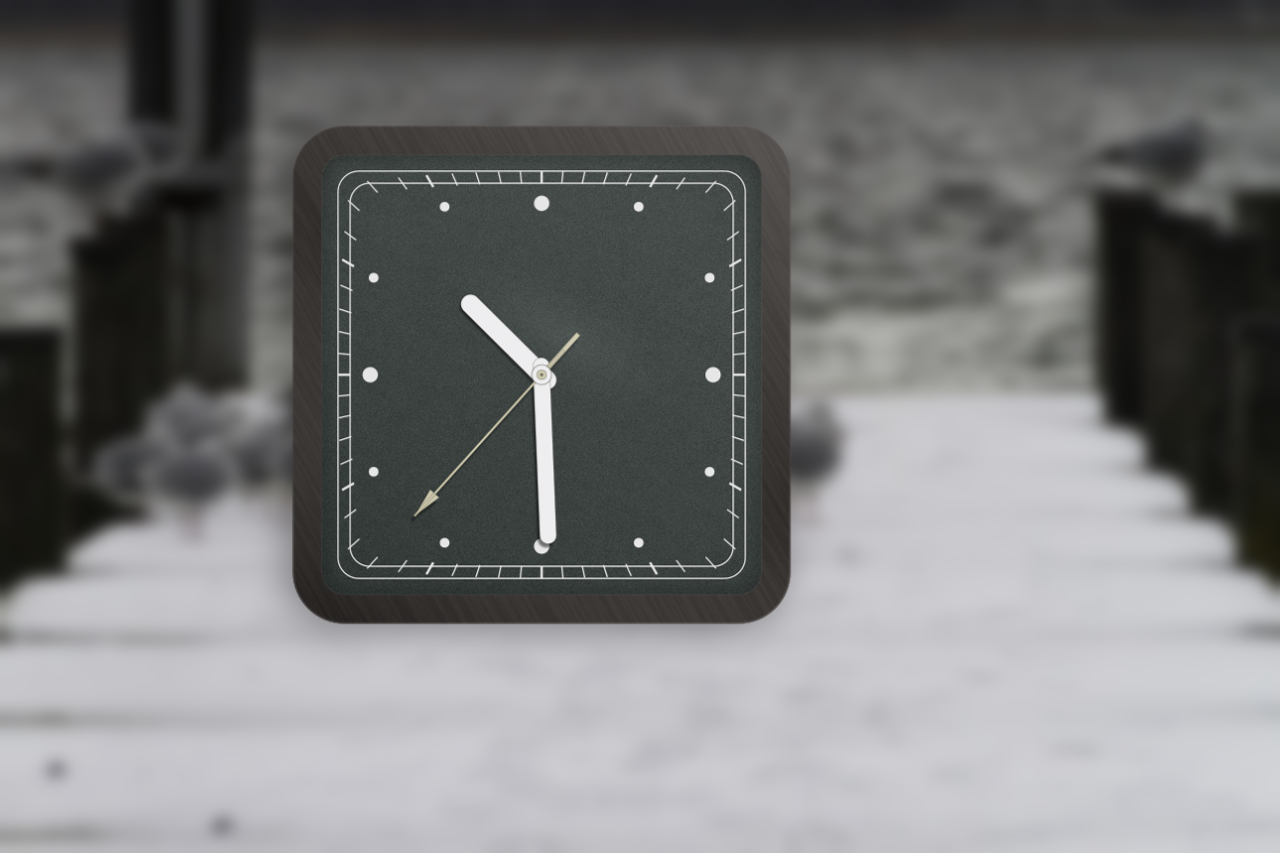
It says 10 h 29 min 37 s
